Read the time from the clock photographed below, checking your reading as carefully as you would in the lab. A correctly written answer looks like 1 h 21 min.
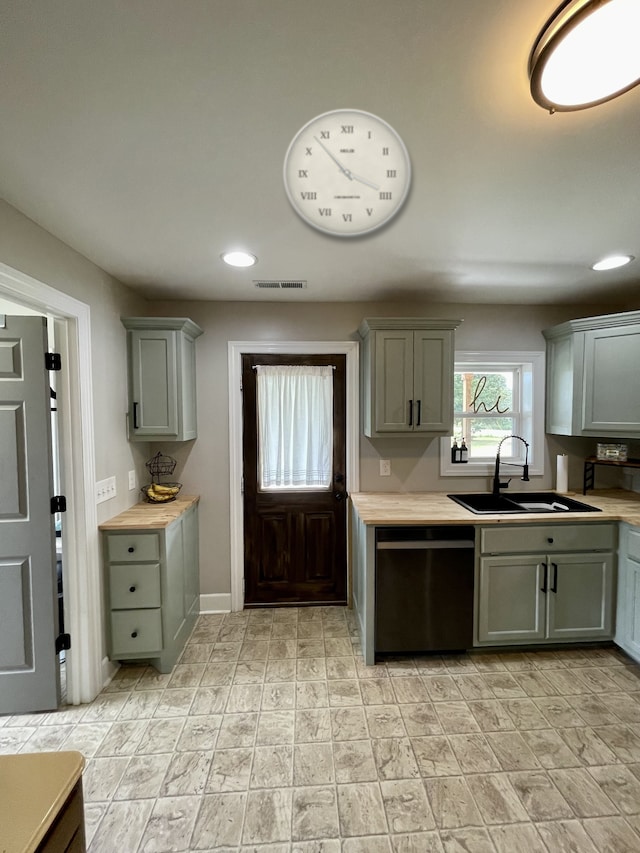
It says 3 h 53 min
